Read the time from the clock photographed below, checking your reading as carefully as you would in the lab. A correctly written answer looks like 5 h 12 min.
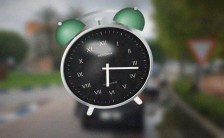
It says 6 h 17 min
